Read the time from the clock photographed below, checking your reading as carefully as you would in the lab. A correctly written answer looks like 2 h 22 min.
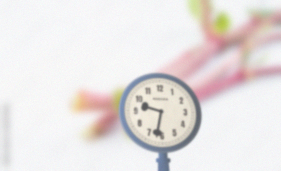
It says 9 h 32 min
